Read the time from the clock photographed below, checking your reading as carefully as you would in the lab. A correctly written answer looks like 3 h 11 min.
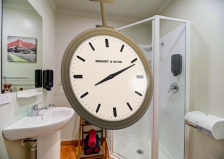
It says 8 h 11 min
